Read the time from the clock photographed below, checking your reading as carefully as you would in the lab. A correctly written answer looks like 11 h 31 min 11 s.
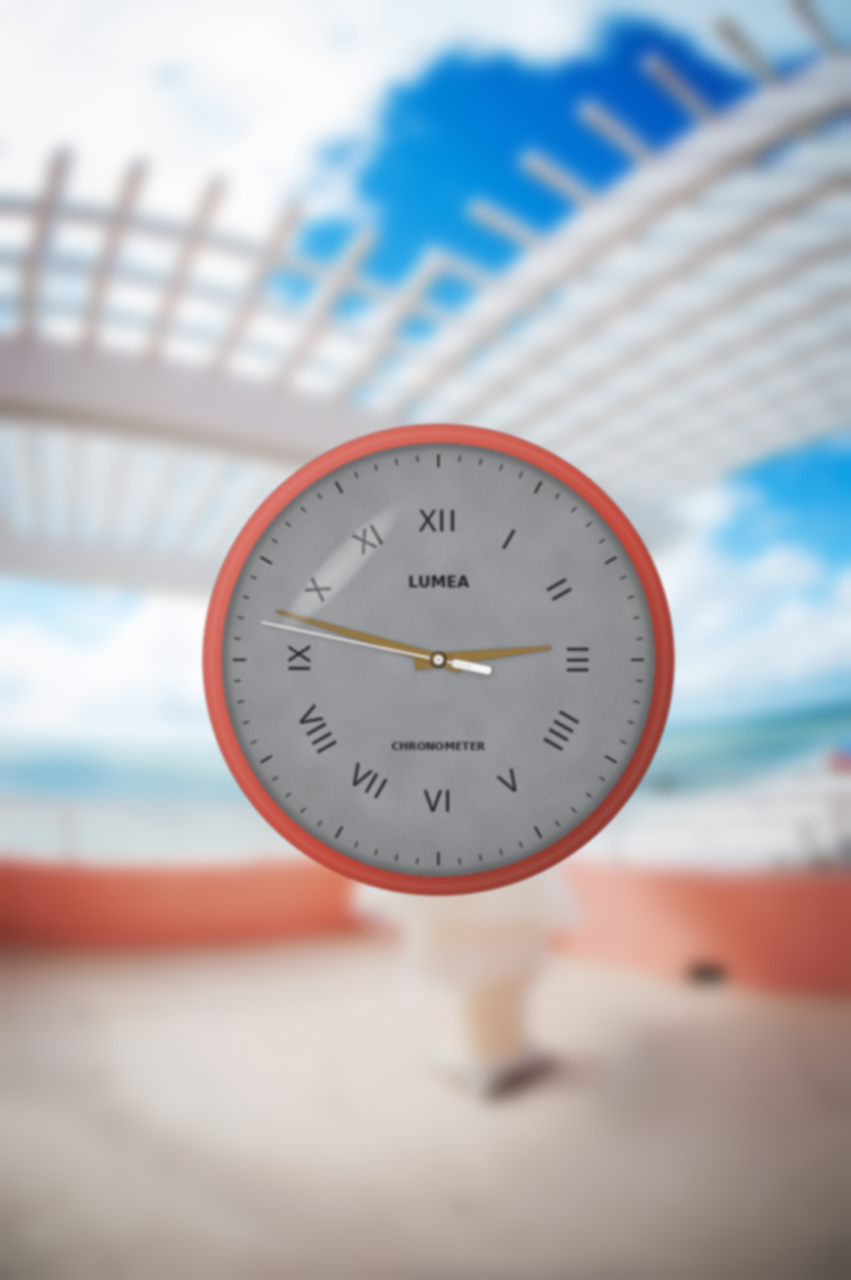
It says 2 h 47 min 47 s
